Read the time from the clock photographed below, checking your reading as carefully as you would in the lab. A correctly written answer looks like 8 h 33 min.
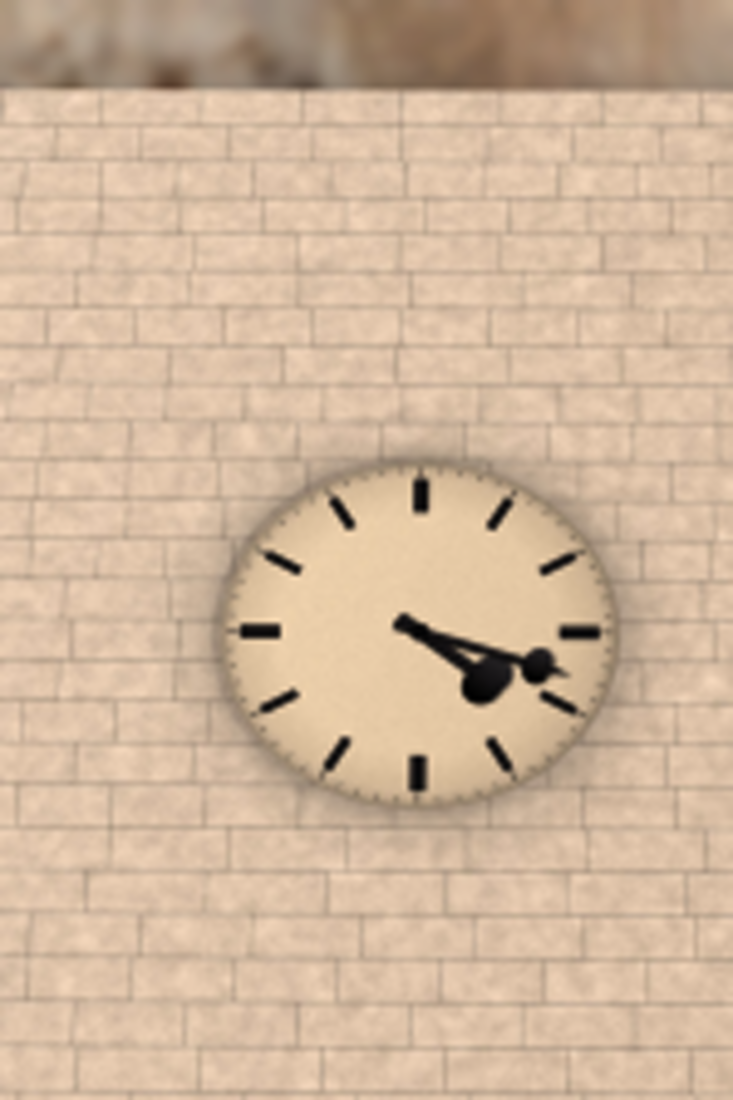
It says 4 h 18 min
